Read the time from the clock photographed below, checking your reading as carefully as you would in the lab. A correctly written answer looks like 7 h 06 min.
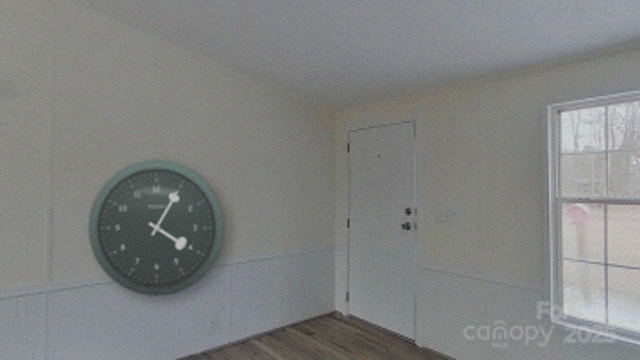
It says 4 h 05 min
